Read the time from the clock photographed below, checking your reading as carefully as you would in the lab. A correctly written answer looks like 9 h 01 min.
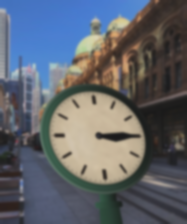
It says 3 h 15 min
